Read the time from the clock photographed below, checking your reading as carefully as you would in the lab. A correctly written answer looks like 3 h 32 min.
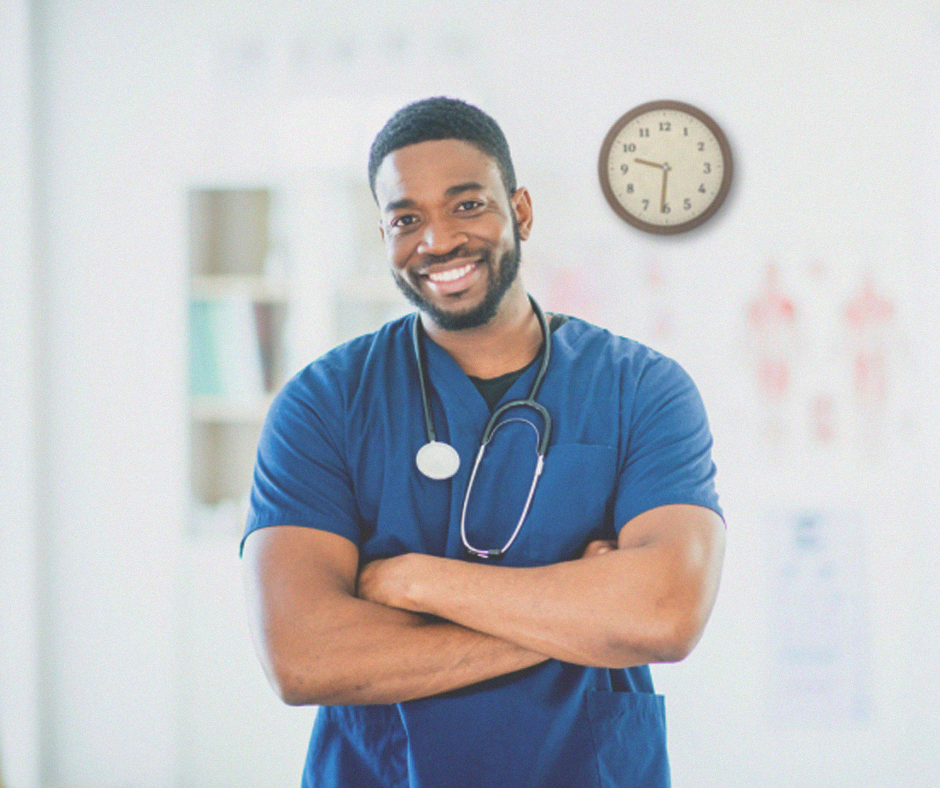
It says 9 h 31 min
